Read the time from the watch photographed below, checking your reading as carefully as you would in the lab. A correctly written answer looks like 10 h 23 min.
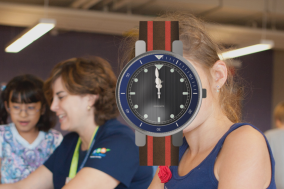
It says 11 h 59 min
